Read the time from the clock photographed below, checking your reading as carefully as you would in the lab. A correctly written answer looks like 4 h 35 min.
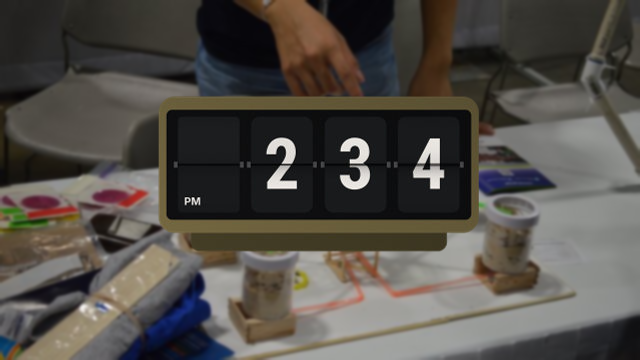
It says 2 h 34 min
